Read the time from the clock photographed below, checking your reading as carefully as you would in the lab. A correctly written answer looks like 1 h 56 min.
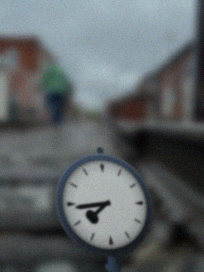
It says 7 h 44 min
